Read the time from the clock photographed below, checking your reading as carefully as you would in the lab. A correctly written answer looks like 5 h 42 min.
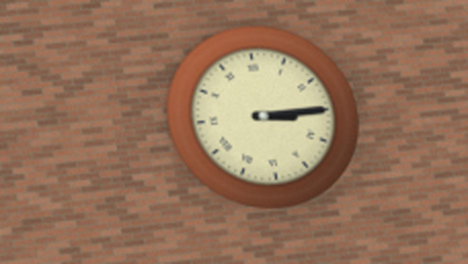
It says 3 h 15 min
